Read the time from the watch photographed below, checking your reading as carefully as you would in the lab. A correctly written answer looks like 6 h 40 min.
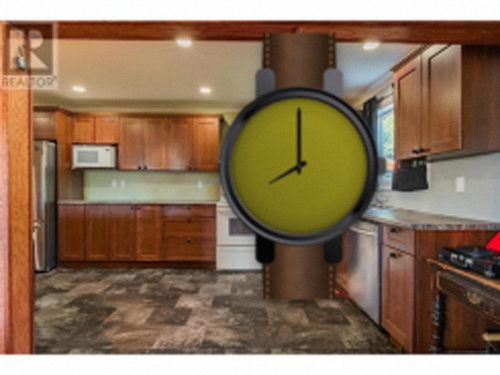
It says 8 h 00 min
